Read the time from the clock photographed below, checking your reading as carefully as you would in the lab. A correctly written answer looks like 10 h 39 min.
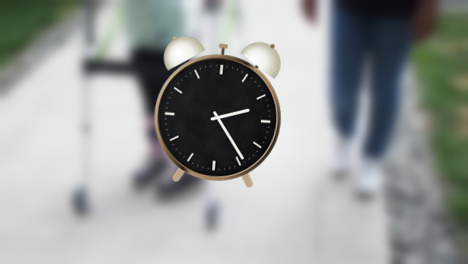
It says 2 h 24 min
